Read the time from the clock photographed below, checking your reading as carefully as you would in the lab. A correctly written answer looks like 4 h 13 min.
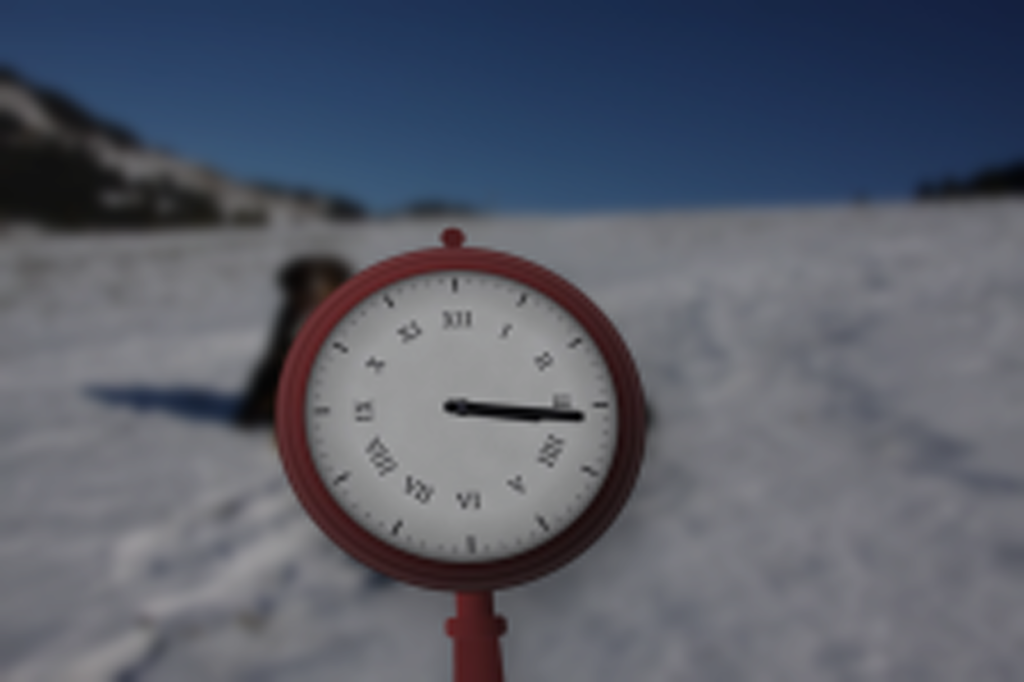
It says 3 h 16 min
